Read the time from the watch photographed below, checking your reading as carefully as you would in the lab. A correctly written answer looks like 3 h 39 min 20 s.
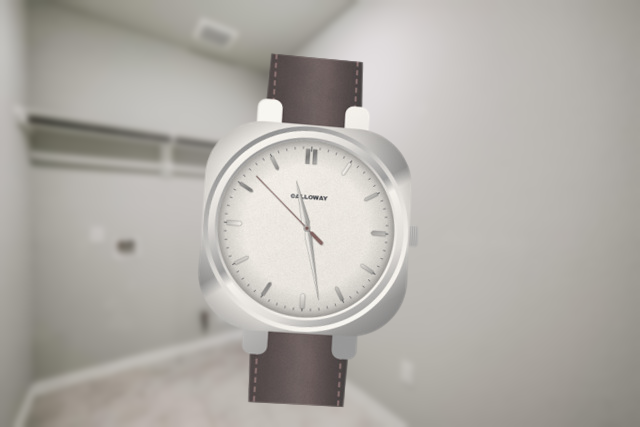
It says 11 h 27 min 52 s
